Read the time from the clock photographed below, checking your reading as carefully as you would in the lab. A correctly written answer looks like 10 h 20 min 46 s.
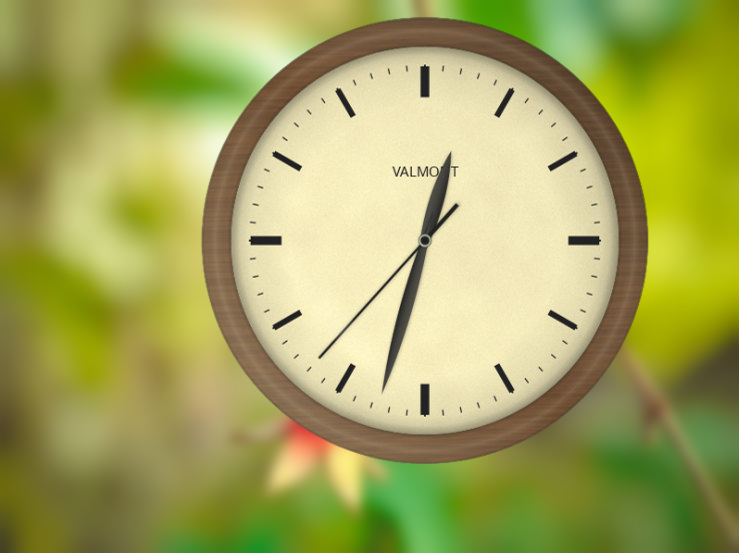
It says 12 h 32 min 37 s
